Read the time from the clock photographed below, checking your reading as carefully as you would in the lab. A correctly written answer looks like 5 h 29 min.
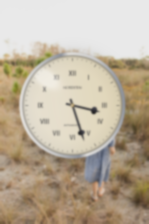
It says 3 h 27 min
